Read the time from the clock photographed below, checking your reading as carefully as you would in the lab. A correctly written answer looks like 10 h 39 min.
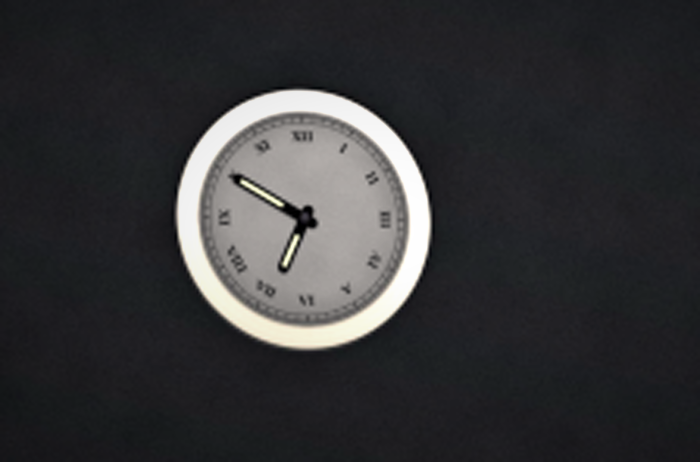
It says 6 h 50 min
